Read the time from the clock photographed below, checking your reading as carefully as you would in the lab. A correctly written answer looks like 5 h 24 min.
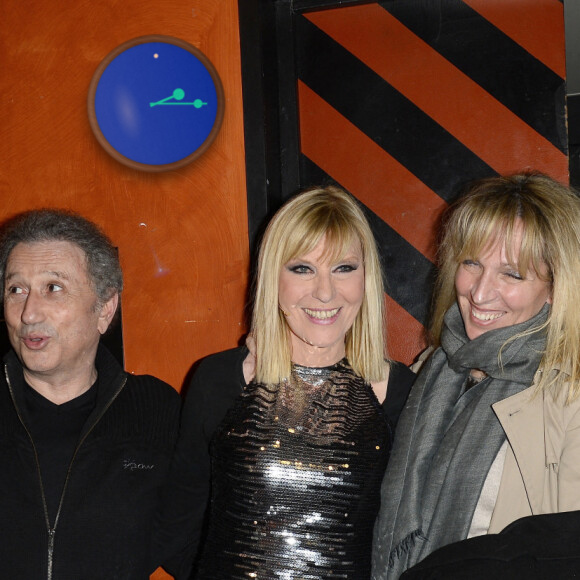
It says 2 h 15 min
